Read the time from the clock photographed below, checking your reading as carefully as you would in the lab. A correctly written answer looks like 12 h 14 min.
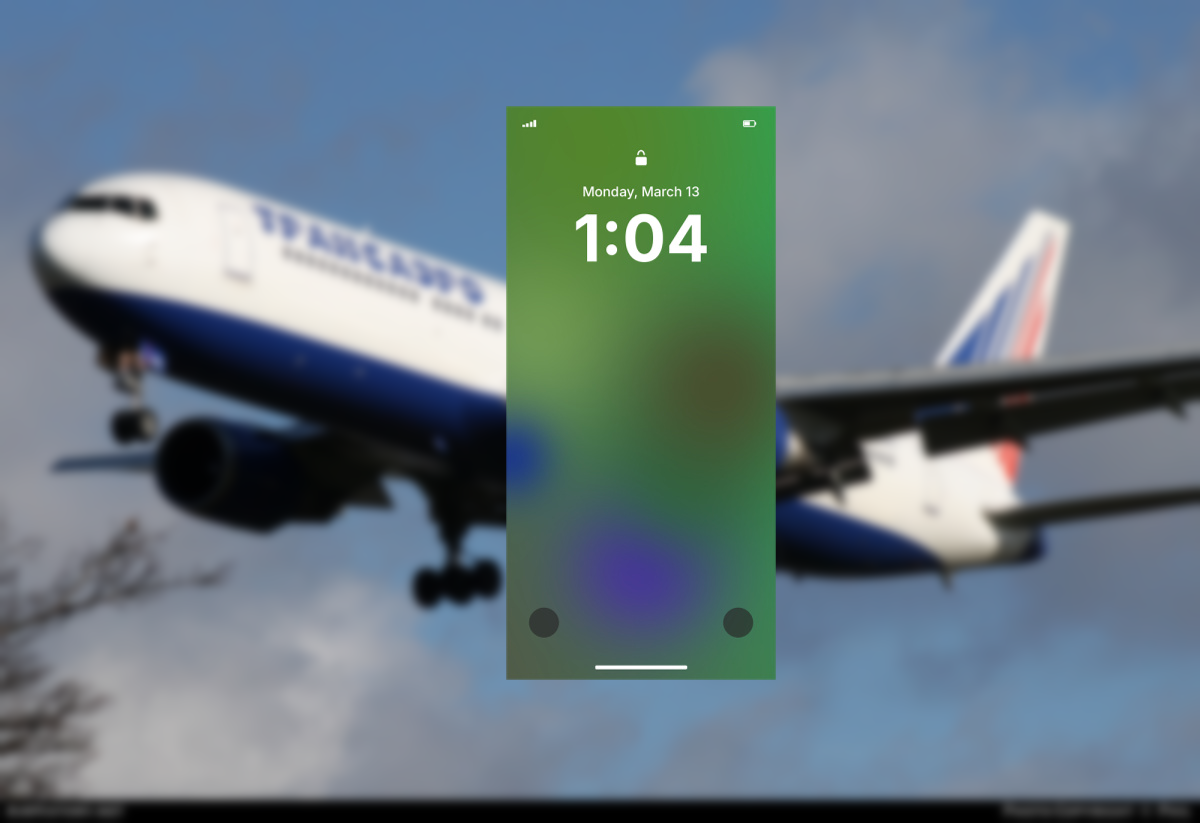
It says 1 h 04 min
